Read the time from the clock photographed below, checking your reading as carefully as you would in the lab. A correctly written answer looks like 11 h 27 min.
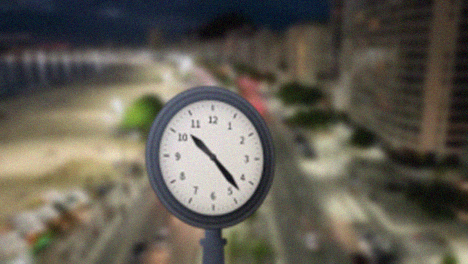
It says 10 h 23 min
